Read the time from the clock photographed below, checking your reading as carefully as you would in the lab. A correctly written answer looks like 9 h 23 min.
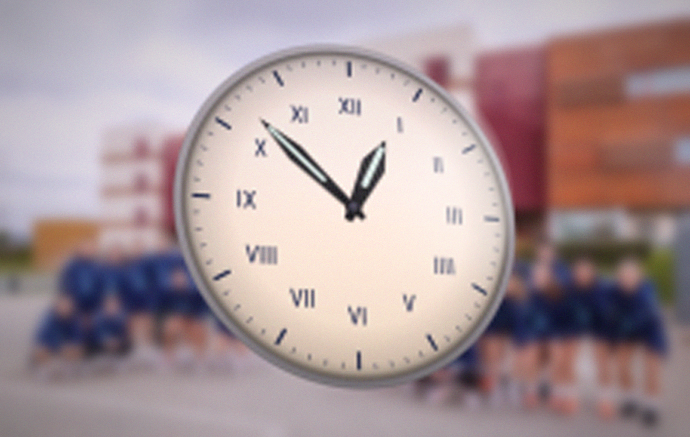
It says 12 h 52 min
